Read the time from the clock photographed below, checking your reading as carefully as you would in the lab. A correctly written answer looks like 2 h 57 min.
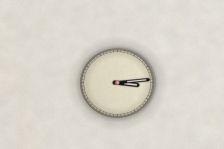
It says 3 h 14 min
